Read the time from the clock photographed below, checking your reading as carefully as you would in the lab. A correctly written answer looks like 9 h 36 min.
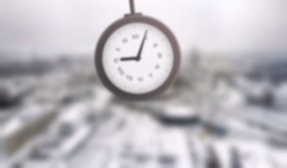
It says 9 h 04 min
